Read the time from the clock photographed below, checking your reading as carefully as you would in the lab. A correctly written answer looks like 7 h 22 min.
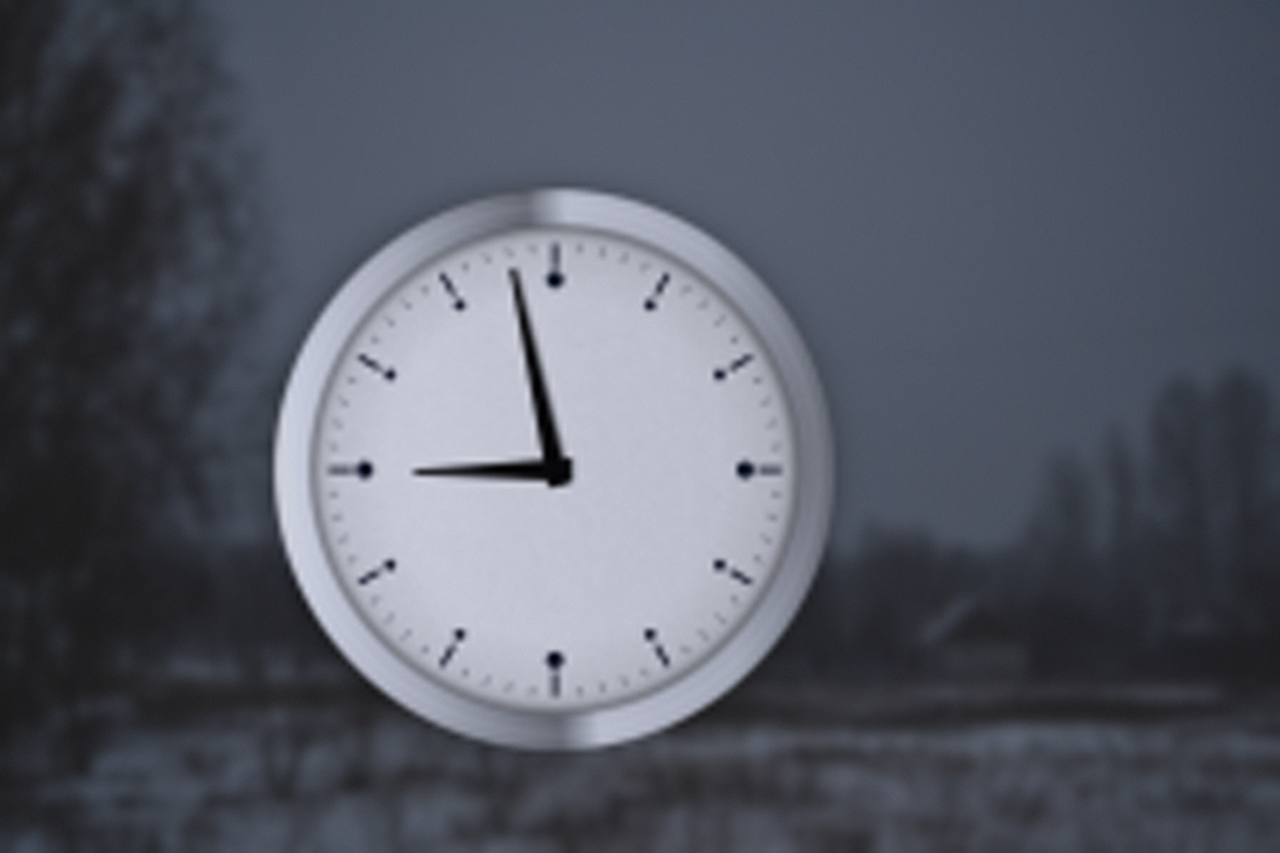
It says 8 h 58 min
